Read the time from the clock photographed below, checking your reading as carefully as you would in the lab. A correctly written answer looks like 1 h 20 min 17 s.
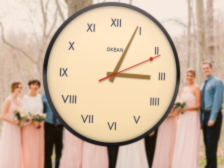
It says 3 h 04 min 11 s
